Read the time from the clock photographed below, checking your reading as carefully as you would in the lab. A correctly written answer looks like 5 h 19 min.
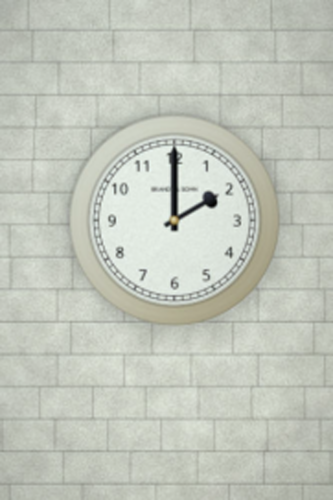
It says 2 h 00 min
